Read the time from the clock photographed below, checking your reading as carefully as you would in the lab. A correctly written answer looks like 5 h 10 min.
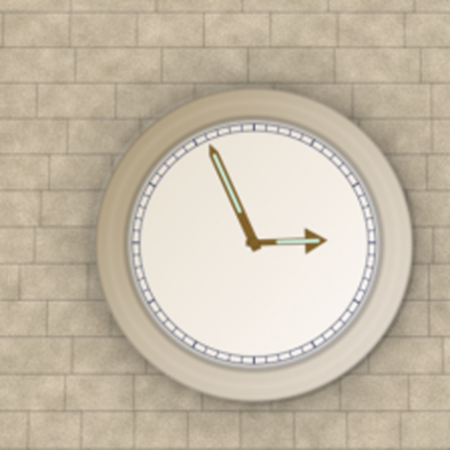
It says 2 h 56 min
